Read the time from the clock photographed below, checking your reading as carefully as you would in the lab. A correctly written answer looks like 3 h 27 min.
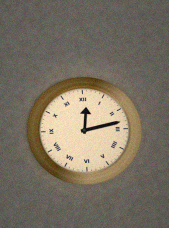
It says 12 h 13 min
